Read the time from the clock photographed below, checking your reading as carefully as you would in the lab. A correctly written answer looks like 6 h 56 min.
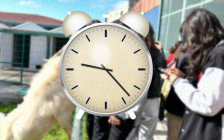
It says 9 h 23 min
